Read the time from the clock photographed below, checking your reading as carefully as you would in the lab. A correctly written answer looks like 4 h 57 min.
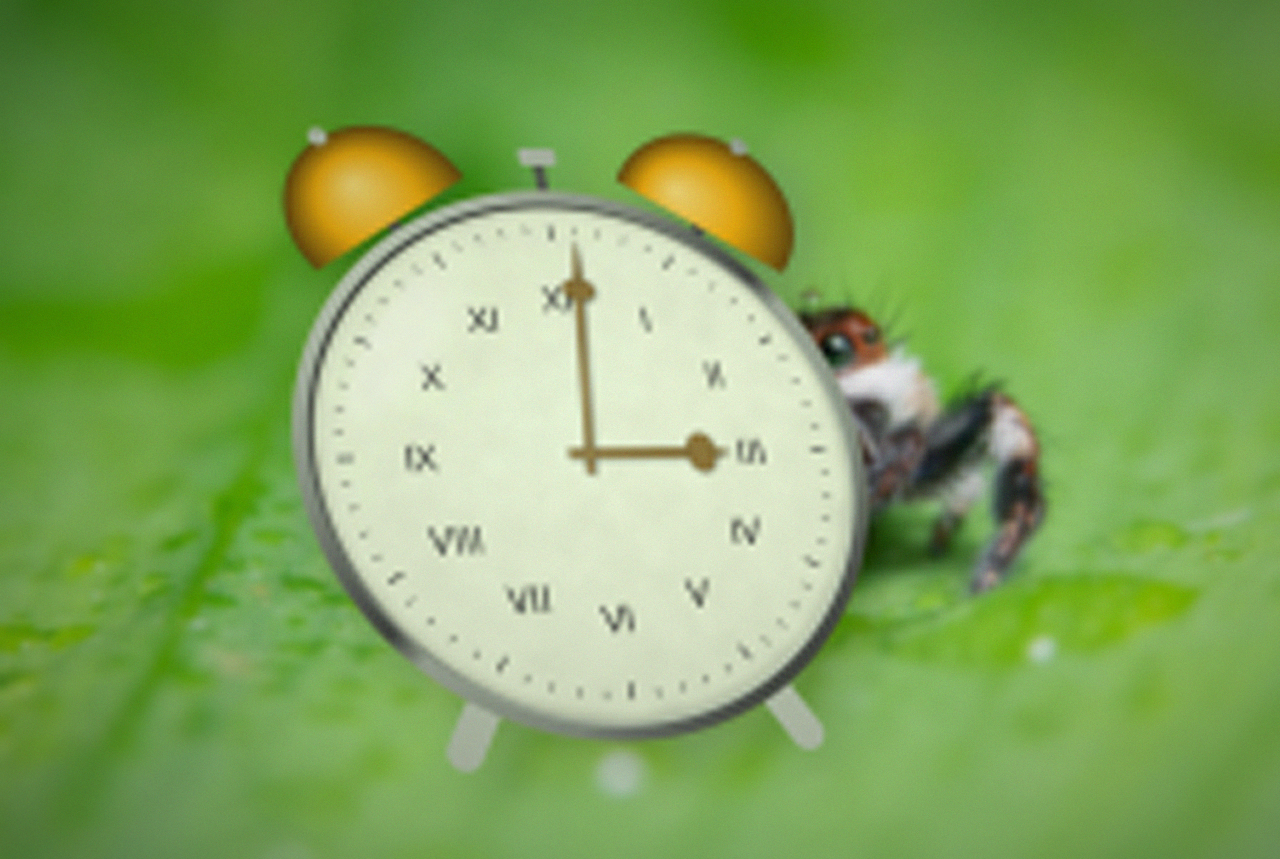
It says 3 h 01 min
